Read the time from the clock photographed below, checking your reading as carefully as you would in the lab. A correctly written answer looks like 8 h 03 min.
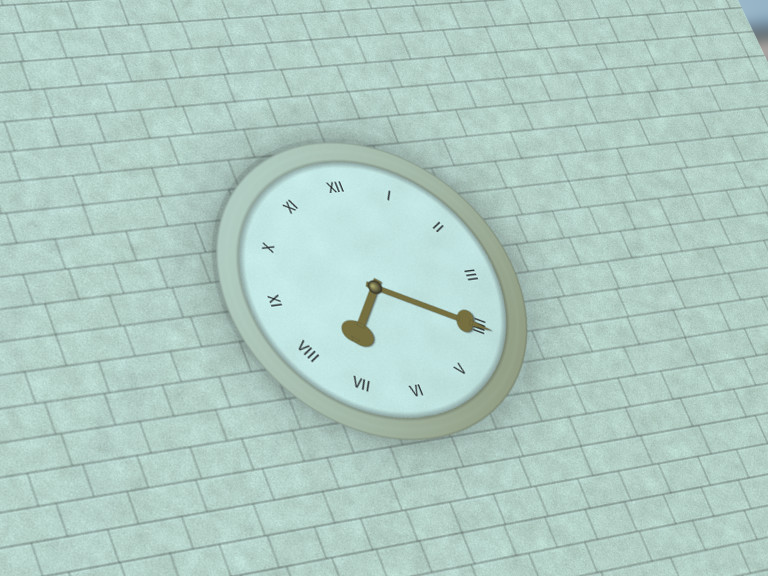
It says 7 h 20 min
